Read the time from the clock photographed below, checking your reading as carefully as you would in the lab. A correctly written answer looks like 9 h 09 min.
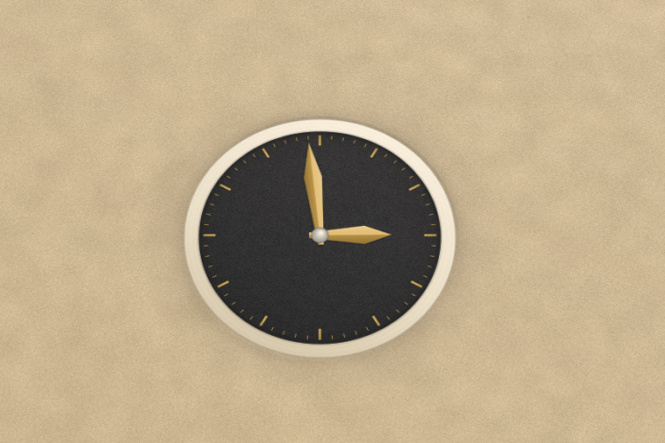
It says 2 h 59 min
